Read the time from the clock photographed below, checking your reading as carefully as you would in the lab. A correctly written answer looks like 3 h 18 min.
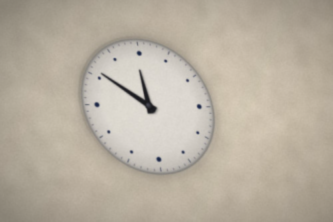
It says 11 h 51 min
